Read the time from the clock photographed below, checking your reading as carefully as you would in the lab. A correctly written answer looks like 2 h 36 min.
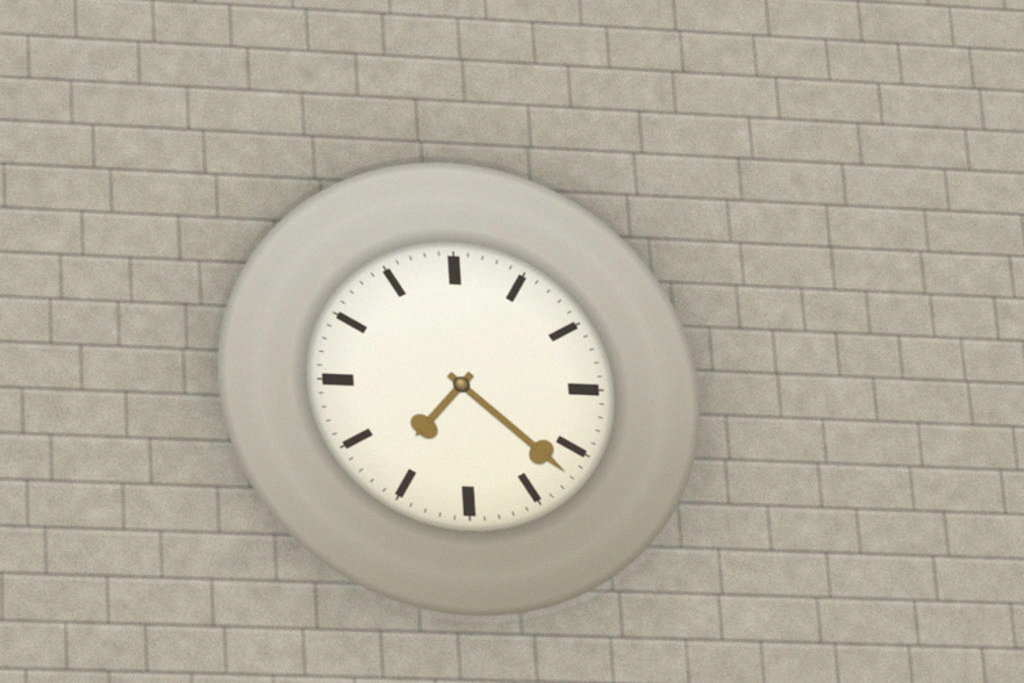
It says 7 h 22 min
